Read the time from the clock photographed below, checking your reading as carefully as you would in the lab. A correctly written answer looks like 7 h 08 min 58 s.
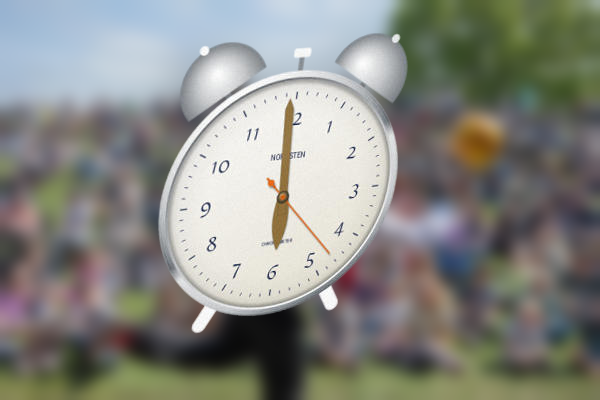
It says 5 h 59 min 23 s
